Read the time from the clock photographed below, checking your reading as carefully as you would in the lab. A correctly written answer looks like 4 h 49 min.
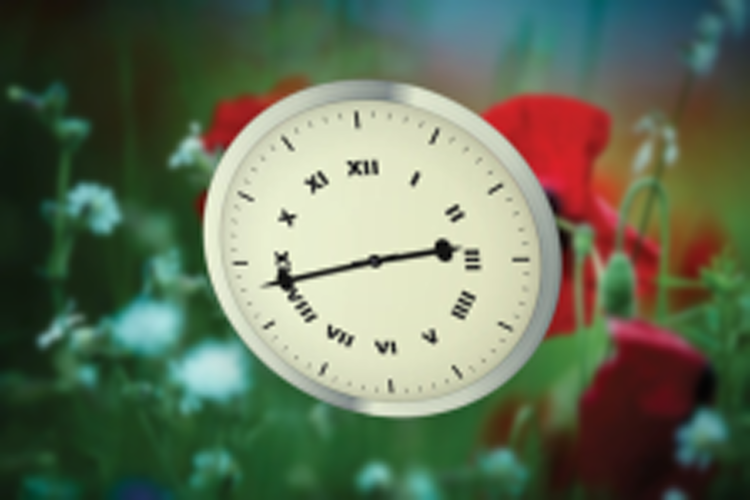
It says 2 h 43 min
